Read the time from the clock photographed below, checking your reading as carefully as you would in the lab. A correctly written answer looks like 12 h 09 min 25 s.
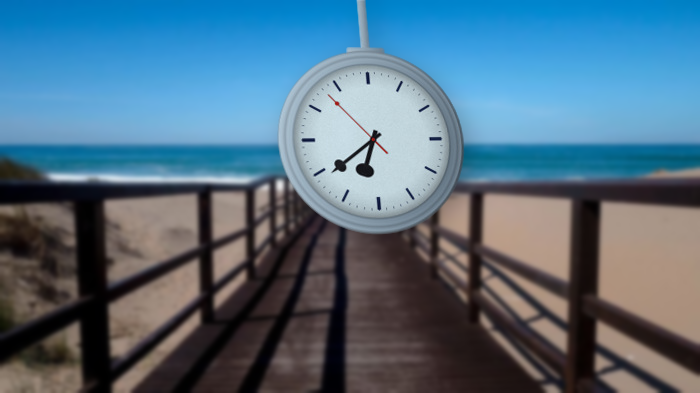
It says 6 h 38 min 53 s
